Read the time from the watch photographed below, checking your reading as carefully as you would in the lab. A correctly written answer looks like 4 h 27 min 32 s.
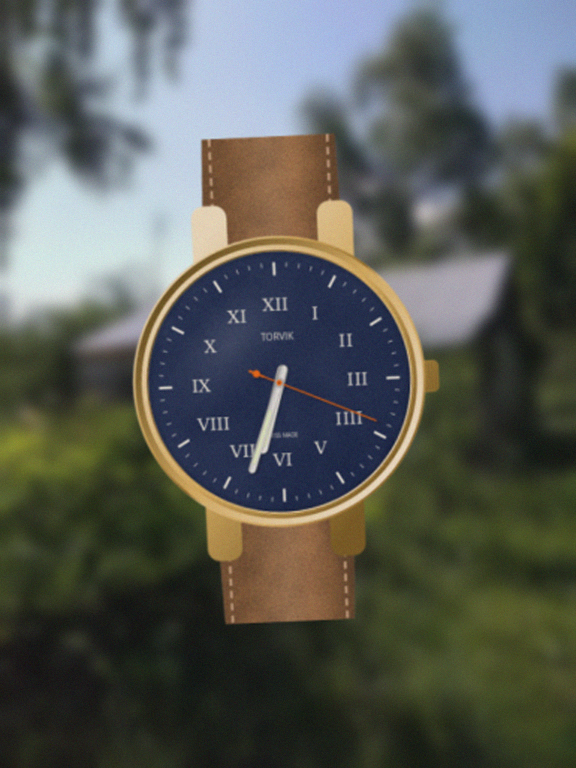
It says 6 h 33 min 19 s
